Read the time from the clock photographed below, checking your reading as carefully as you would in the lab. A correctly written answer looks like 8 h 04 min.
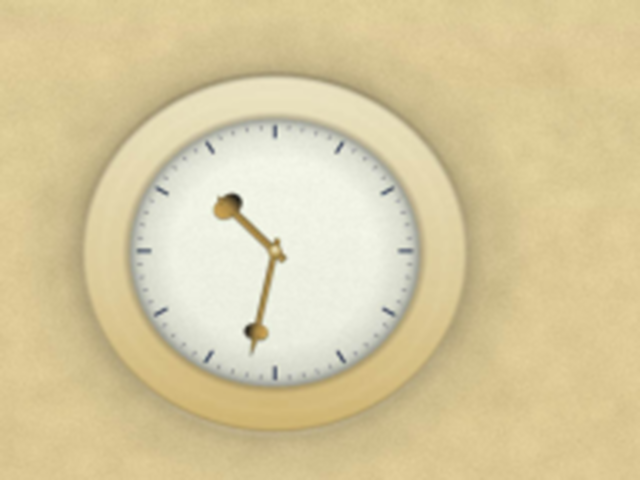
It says 10 h 32 min
